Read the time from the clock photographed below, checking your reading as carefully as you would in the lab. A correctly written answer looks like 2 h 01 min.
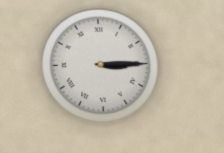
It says 3 h 15 min
